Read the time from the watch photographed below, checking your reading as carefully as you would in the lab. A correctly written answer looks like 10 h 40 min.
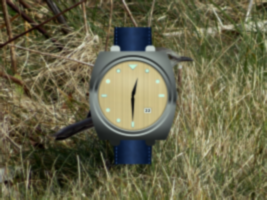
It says 12 h 30 min
